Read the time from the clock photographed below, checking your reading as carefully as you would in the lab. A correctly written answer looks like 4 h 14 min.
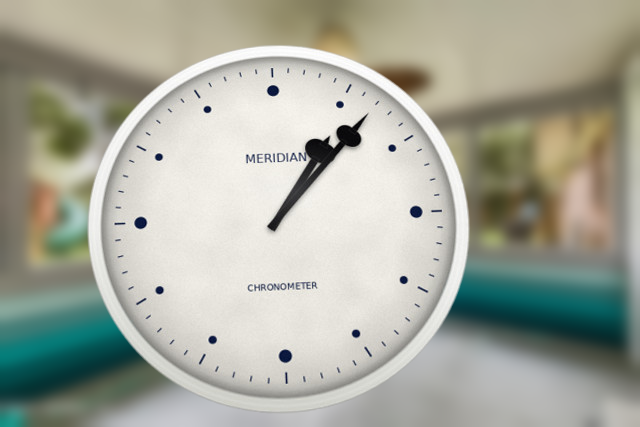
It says 1 h 07 min
